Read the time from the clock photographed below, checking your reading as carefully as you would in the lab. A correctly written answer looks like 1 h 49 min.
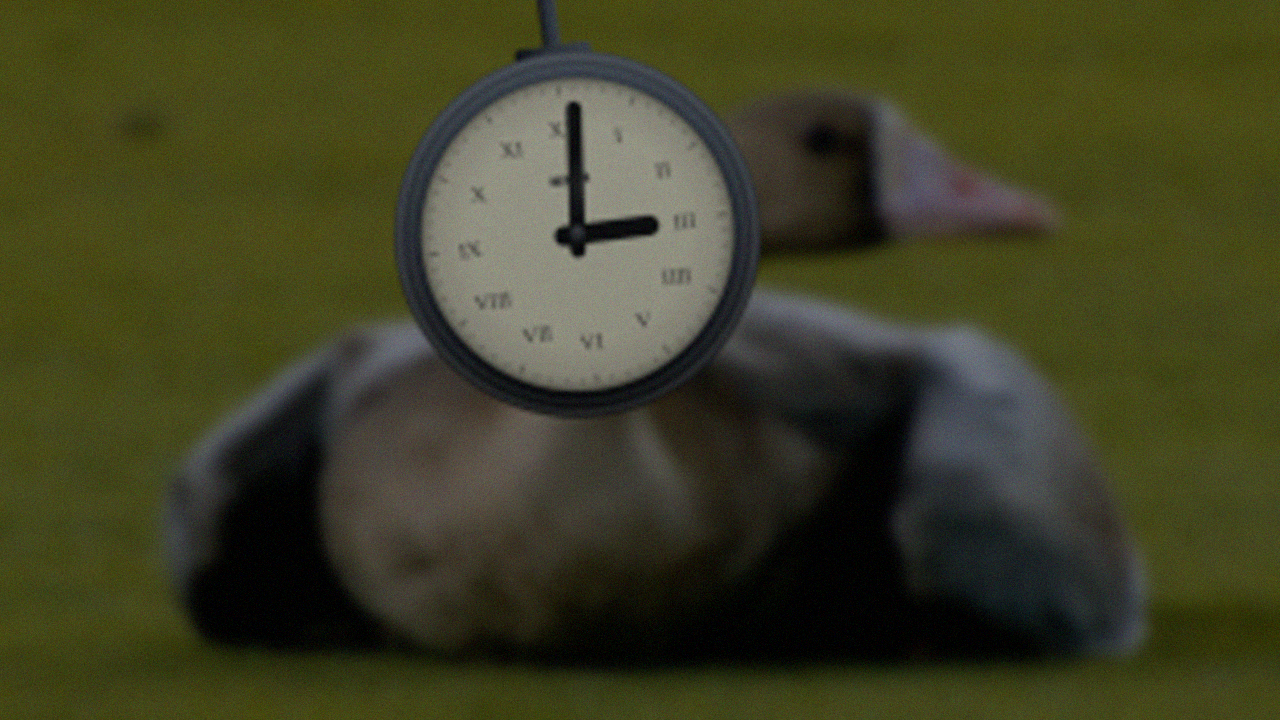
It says 3 h 01 min
